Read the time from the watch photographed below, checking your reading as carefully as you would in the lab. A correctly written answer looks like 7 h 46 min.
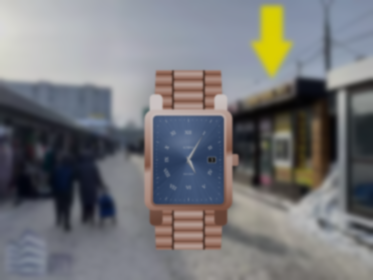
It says 5 h 05 min
